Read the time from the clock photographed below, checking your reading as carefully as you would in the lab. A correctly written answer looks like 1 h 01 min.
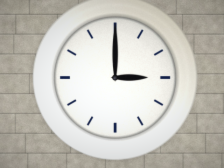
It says 3 h 00 min
